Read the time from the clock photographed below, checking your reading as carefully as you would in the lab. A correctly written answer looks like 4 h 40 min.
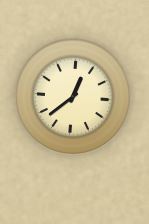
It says 12 h 38 min
